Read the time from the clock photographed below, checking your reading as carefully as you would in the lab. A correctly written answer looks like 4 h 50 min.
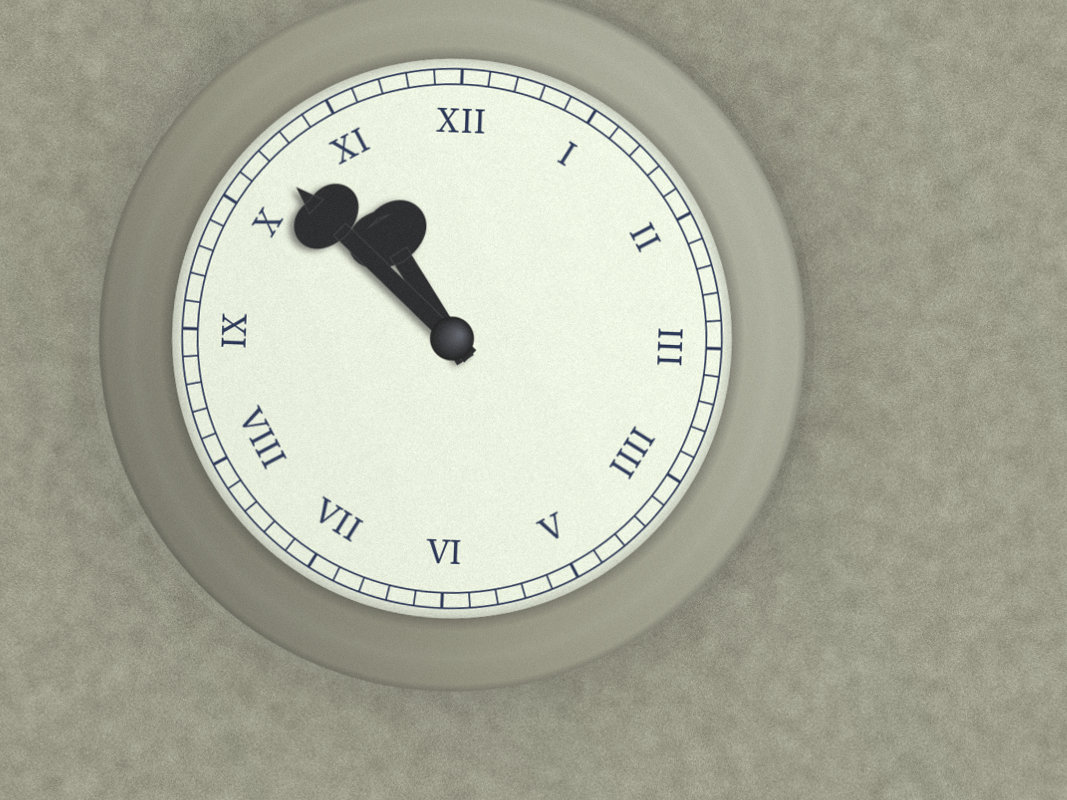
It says 10 h 52 min
